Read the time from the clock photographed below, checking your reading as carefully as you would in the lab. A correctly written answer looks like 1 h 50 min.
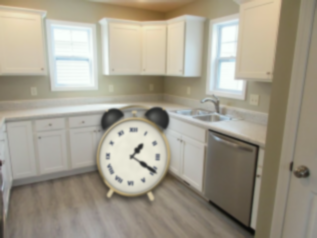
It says 1 h 20 min
